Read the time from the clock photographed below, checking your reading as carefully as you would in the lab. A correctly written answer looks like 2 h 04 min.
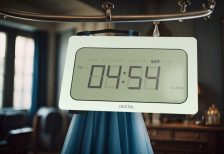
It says 4 h 54 min
